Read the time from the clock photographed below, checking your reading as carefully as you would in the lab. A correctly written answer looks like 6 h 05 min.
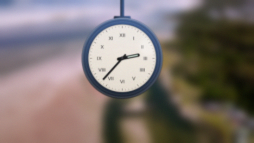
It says 2 h 37 min
